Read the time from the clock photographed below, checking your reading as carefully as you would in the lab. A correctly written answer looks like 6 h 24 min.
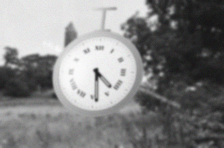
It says 4 h 29 min
